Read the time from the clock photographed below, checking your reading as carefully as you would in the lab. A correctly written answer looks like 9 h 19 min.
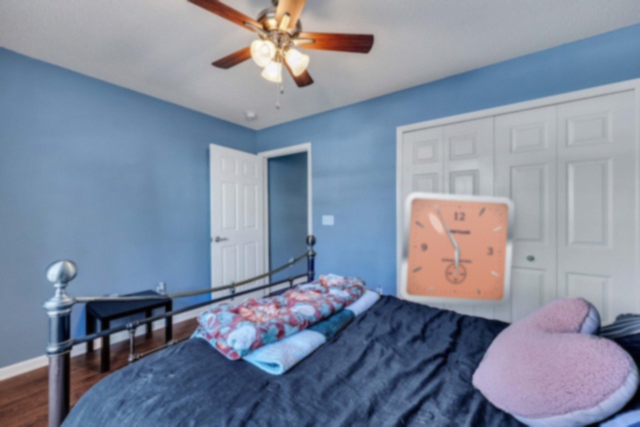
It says 5 h 55 min
